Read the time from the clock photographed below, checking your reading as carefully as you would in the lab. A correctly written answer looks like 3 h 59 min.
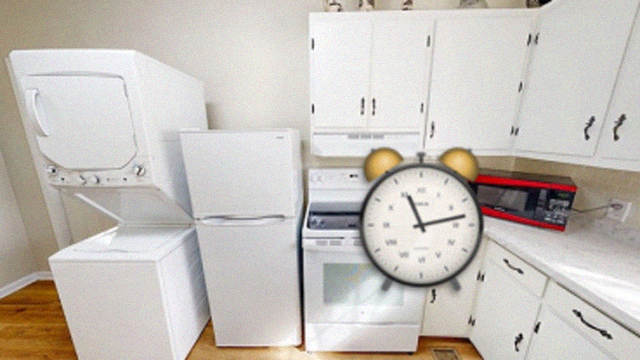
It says 11 h 13 min
